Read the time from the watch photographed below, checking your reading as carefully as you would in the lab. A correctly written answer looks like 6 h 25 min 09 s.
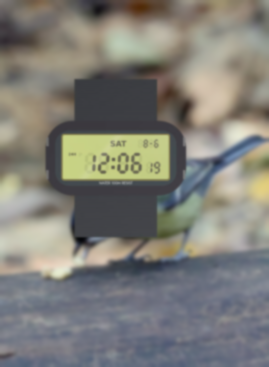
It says 12 h 06 min 19 s
